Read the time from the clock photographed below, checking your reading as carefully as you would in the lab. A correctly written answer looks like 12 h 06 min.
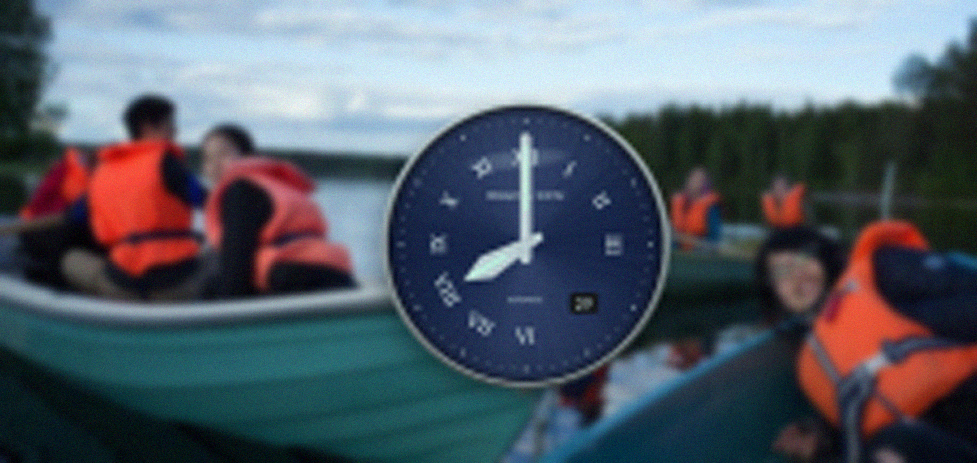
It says 8 h 00 min
